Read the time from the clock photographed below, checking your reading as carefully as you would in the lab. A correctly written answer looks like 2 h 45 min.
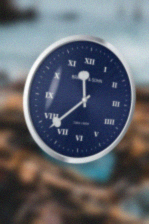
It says 11 h 38 min
